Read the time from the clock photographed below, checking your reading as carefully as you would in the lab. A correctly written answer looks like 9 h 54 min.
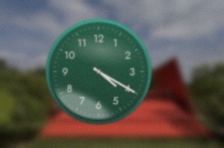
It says 4 h 20 min
